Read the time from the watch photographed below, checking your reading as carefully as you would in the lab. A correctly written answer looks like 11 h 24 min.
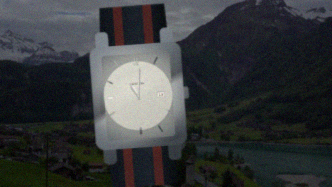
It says 11 h 01 min
